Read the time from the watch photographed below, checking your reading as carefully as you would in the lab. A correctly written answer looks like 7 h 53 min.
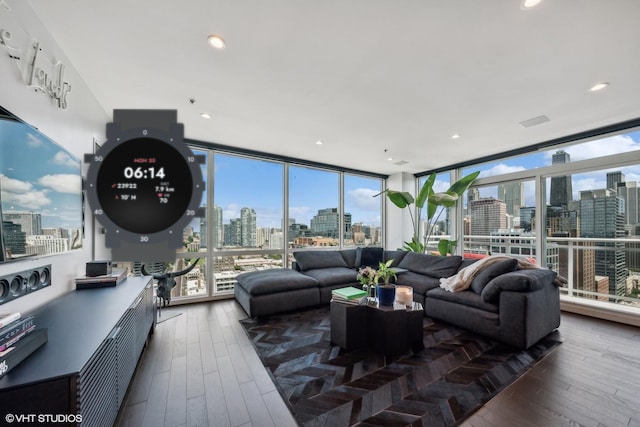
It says 6 h 14 min
